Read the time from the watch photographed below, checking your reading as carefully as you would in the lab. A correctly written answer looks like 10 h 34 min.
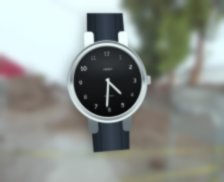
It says 4 h 31 min
